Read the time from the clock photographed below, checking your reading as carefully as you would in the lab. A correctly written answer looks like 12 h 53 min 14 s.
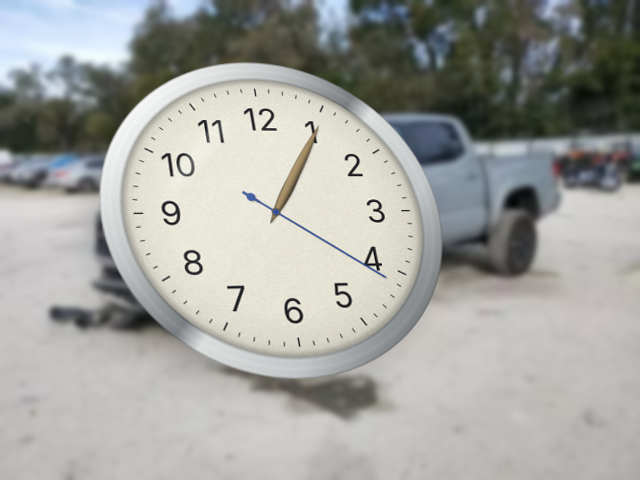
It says 1 h 05 min 21 s
